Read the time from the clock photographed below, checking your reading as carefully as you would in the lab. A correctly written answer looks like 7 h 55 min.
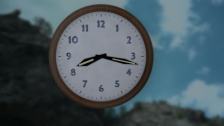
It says 8 h 17 min
